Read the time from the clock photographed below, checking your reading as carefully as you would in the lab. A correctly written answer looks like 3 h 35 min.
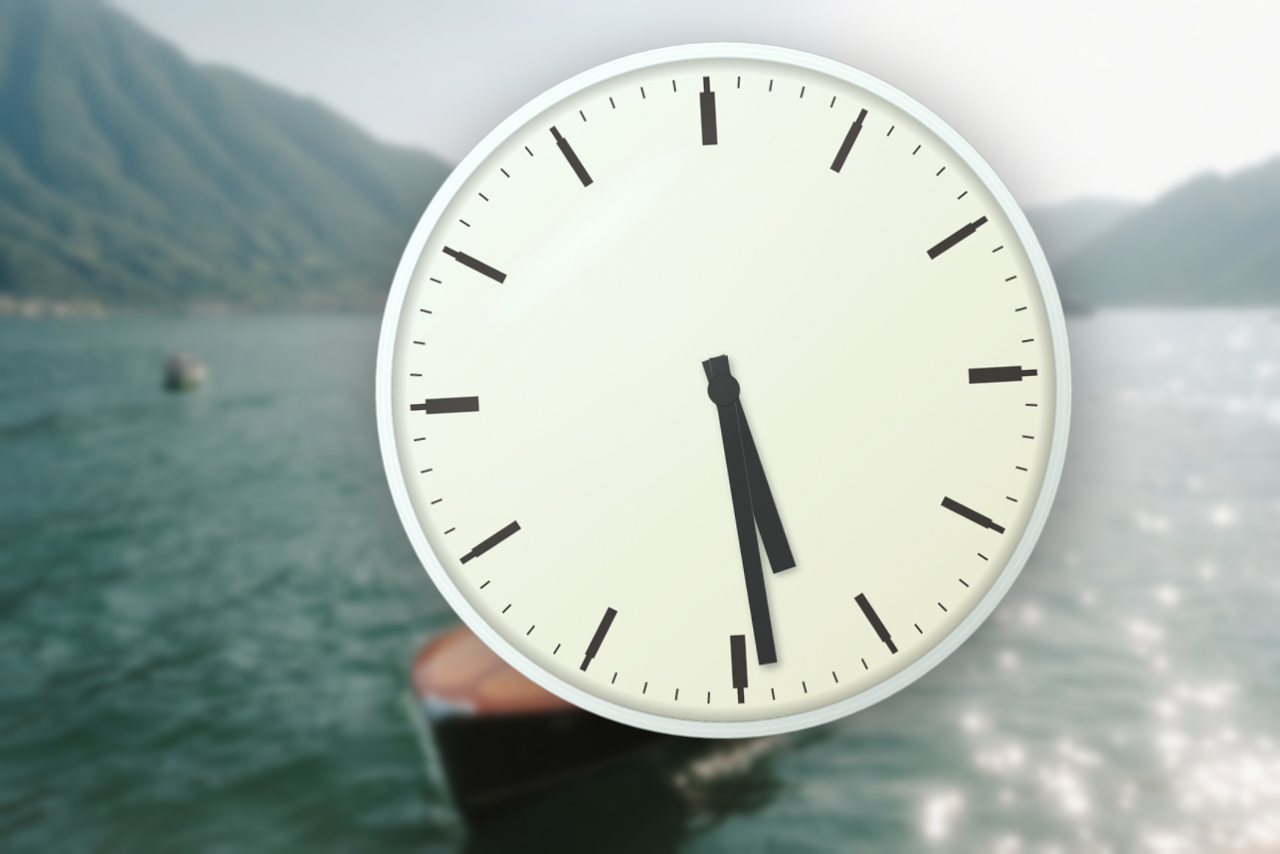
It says 5 h 29 min
